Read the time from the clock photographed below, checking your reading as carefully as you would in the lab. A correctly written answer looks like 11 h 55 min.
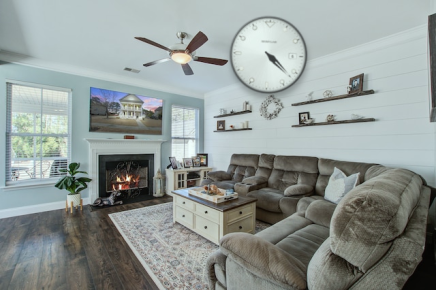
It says 4 h 22 min
